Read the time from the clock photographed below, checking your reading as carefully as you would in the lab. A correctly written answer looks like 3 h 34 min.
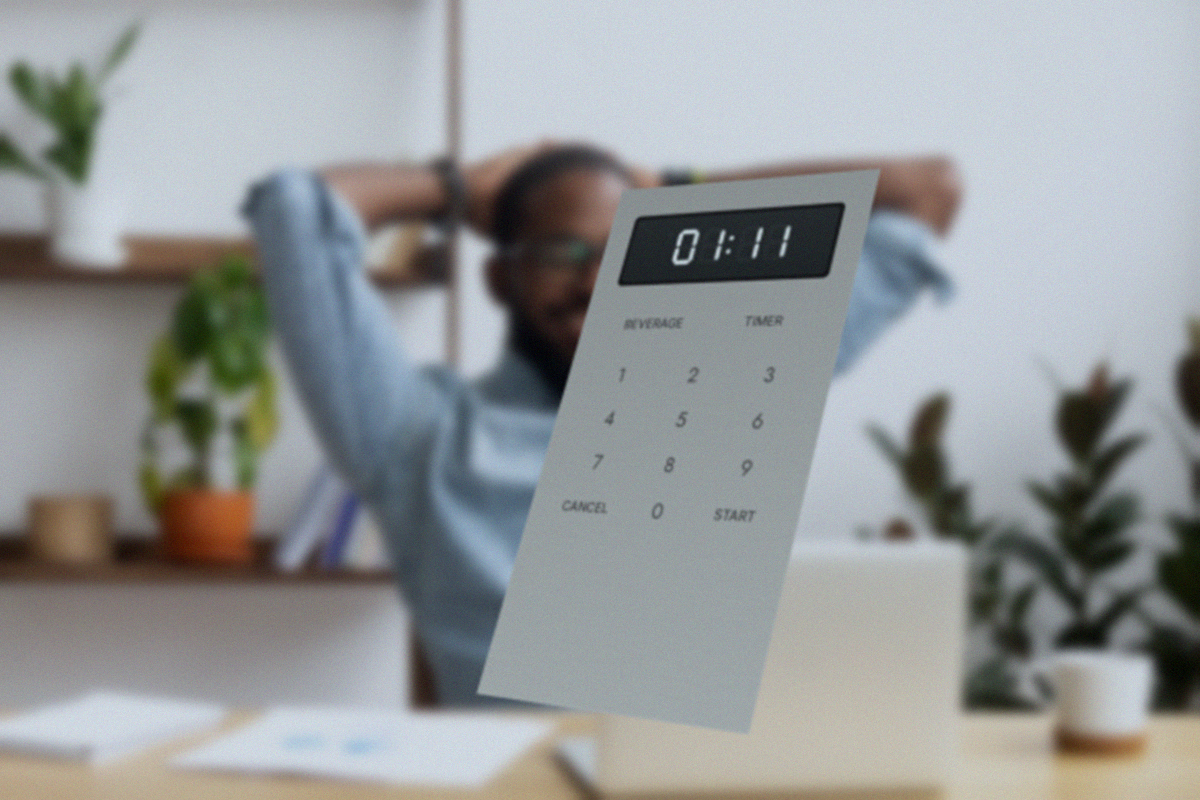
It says 1 h 11 min
